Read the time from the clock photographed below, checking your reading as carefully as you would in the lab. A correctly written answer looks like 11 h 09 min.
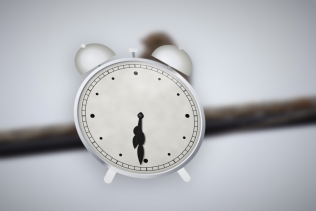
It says 6 h 31 min
